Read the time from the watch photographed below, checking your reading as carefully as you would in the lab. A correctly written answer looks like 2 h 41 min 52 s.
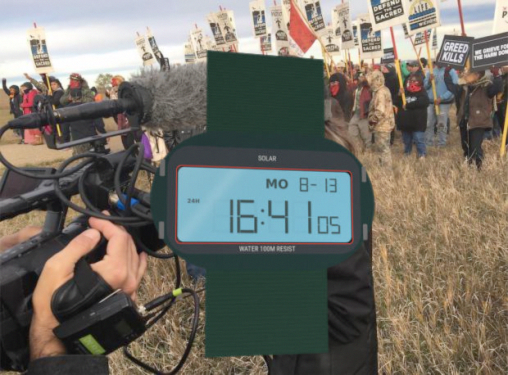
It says 16 h 41 min 05 s
